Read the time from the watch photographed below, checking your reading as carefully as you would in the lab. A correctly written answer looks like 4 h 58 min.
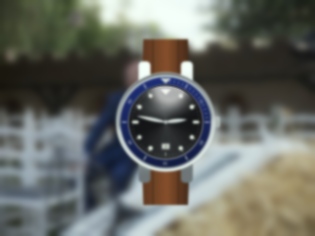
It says 2 h 47 min
